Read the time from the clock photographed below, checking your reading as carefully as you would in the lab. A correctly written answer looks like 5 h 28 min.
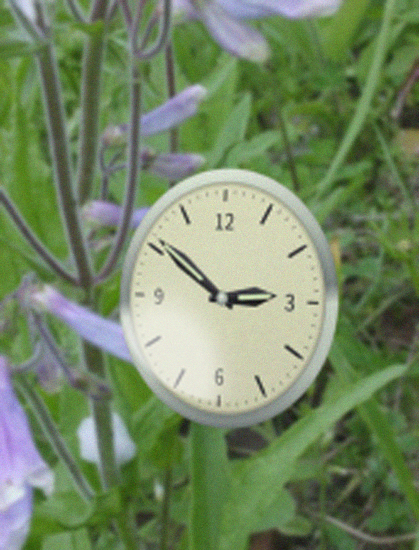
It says 2 h 51 min
